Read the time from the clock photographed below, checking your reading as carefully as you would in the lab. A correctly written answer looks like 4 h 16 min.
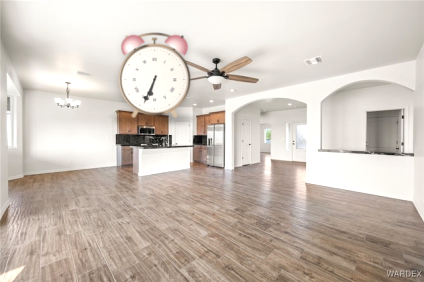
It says 6 h 34 min
